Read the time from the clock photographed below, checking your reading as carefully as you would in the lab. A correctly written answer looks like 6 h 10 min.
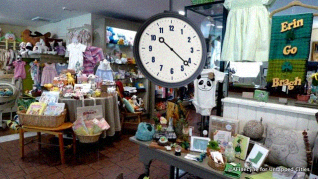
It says 10 h 22 min
